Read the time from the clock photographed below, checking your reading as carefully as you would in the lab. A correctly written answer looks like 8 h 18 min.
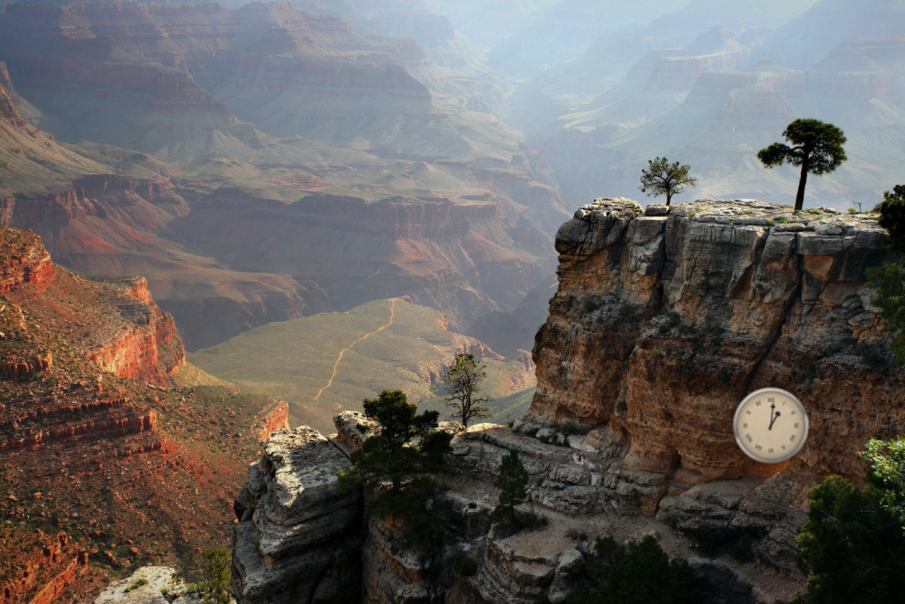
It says 1 h 01 min
